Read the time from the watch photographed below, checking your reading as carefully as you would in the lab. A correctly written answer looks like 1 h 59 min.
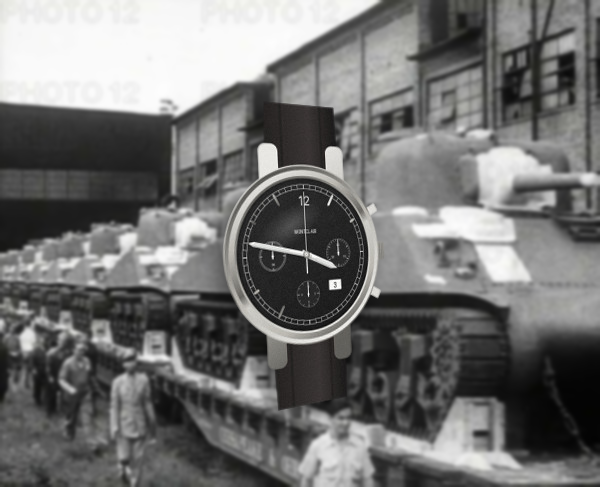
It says 3 h 47 min
